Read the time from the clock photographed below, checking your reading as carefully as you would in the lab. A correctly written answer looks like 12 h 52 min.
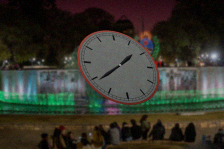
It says 1 h 39 min
